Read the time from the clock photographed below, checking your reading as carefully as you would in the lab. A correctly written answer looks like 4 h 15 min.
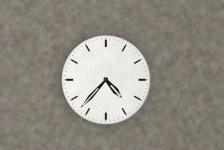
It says 4 h 37 min
